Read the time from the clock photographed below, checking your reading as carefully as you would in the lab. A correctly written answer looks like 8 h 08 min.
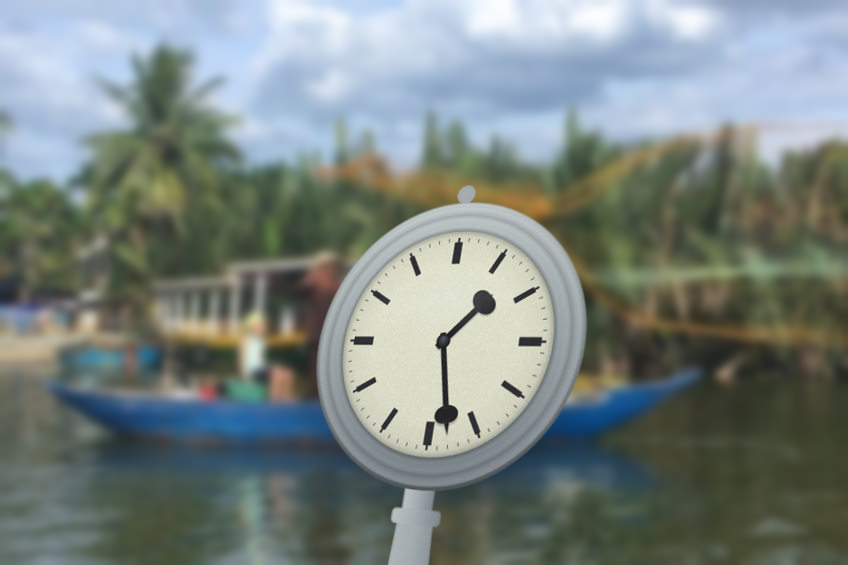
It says 1 h 28 min
